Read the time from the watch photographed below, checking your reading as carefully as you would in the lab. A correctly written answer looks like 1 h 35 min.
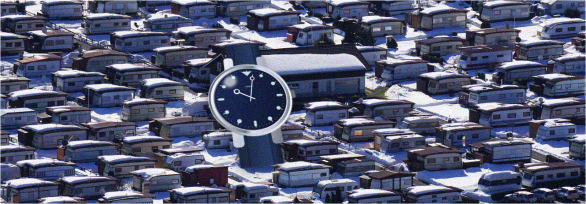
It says 10 h 02 min
